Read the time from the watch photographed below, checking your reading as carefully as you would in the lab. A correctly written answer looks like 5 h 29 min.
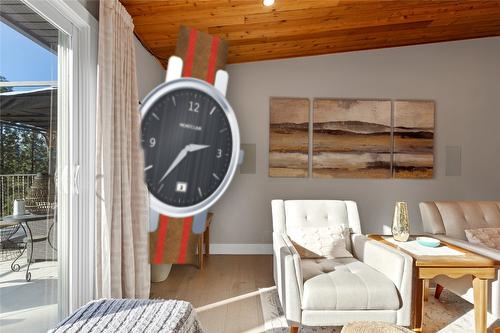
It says 2 h 36 min
